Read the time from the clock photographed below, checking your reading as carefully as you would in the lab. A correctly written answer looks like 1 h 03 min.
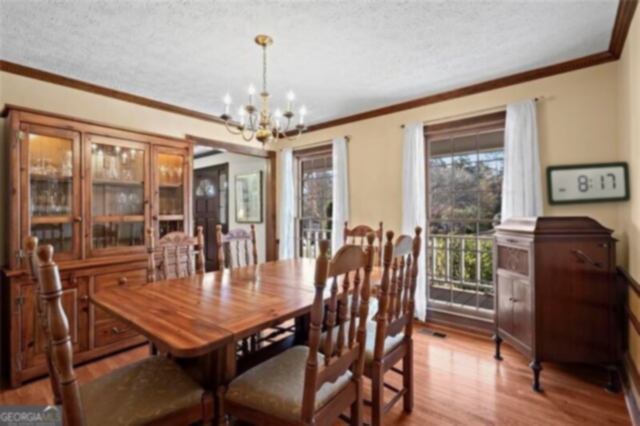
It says 8 h 17 min
